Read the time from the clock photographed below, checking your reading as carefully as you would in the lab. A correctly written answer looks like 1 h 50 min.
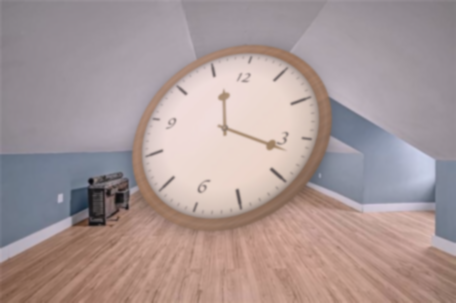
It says 11 h 17 min
